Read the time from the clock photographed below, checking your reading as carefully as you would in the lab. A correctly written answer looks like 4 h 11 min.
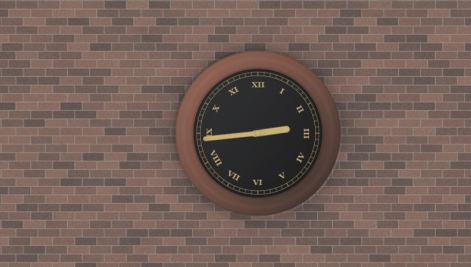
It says 2 h 44 min
